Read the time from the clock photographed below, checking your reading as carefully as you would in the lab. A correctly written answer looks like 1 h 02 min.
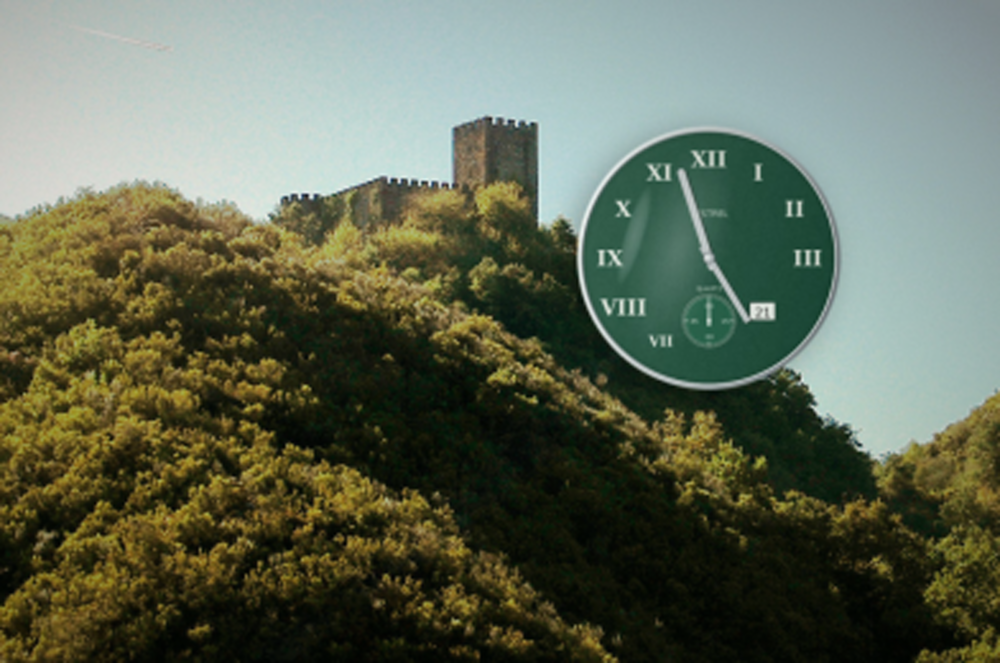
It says 4 h 57 min
